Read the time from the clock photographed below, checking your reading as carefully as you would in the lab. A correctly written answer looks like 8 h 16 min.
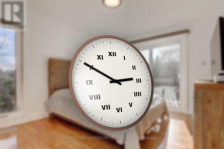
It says 2 h 50 min
